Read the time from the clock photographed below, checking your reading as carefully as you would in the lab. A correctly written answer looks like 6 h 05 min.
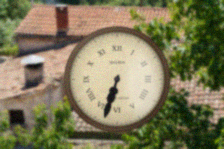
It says 6 h 33 min
